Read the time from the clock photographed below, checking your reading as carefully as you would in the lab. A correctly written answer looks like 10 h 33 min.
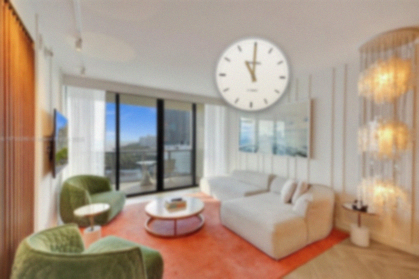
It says 11 h 00 min
